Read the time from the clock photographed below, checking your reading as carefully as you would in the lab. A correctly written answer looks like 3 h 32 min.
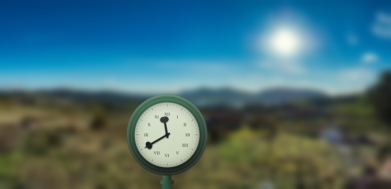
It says 11 h 40 min
